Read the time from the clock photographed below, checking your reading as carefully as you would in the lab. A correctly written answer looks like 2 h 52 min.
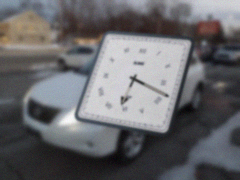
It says 6 h 18 min
